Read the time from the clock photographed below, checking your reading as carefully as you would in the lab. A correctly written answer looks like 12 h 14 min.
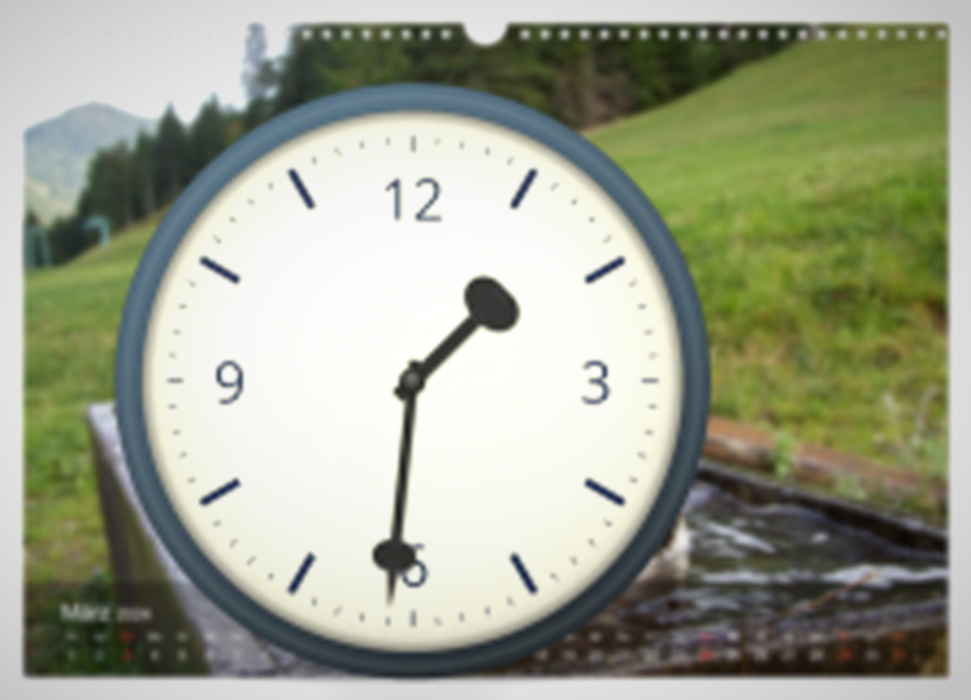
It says 1 h 31 min
